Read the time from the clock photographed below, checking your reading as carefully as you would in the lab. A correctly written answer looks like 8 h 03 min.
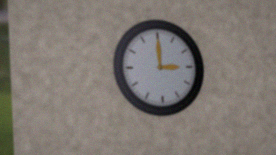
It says 3 h 00 min
